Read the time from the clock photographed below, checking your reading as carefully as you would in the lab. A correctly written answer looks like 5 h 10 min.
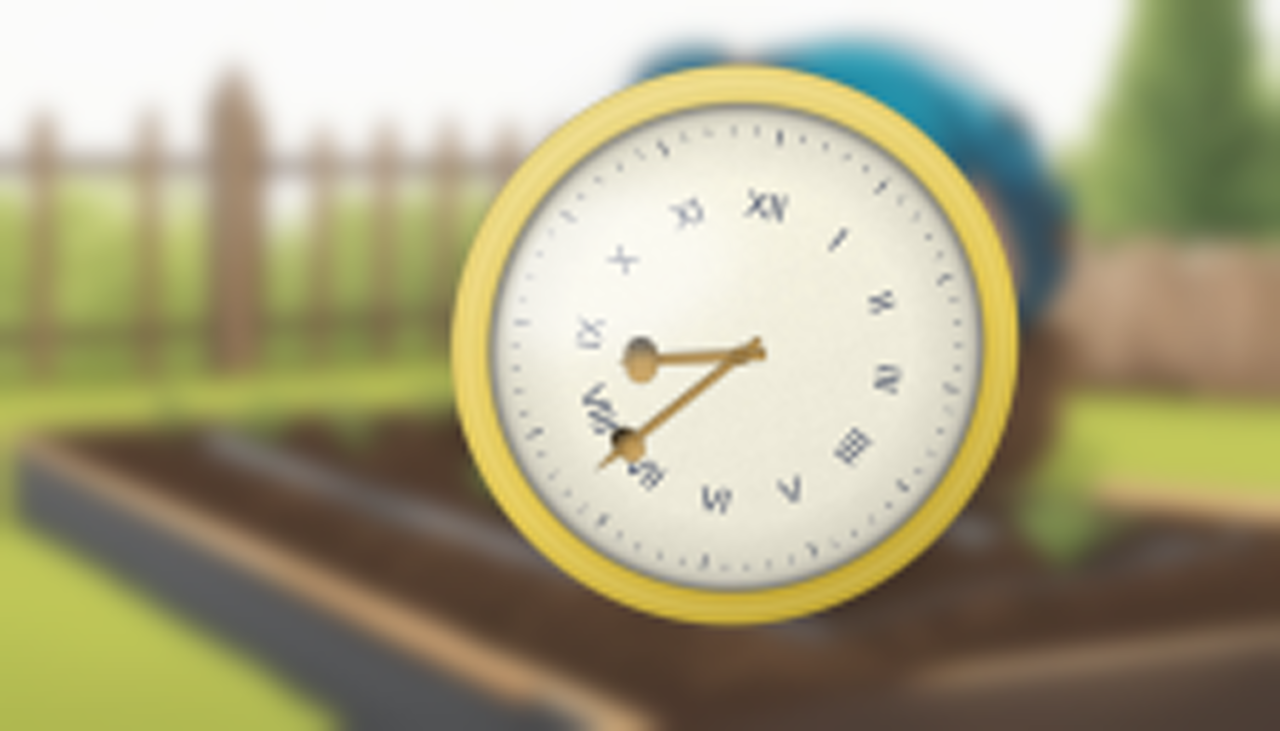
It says 8 h 37 min
